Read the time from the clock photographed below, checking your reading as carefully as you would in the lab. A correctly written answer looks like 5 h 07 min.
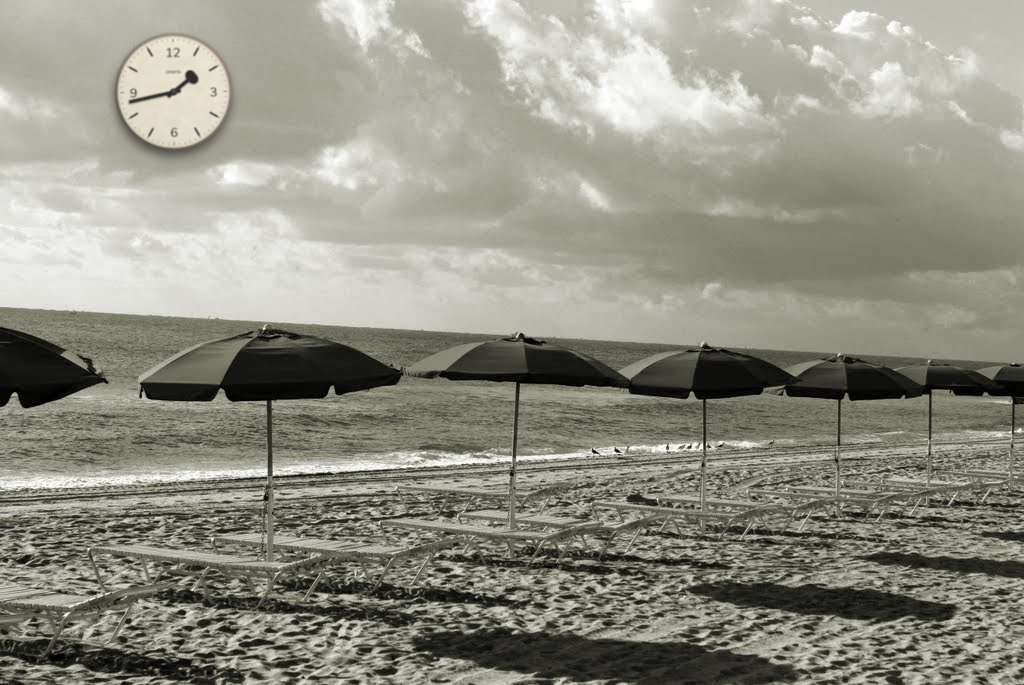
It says 1 h 43 min
